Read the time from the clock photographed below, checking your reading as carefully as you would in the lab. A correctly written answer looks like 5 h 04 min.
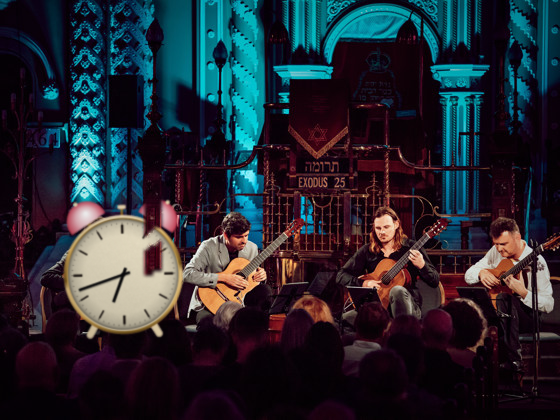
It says 6 h 42 min
